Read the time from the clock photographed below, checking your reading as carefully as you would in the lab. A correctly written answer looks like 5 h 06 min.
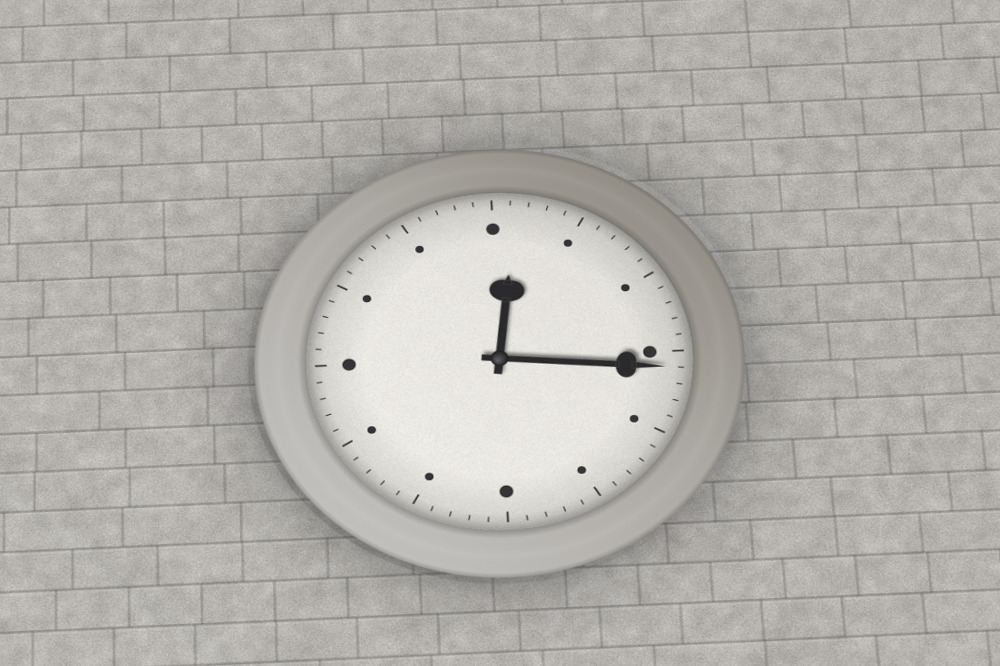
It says 12 h 16 min
